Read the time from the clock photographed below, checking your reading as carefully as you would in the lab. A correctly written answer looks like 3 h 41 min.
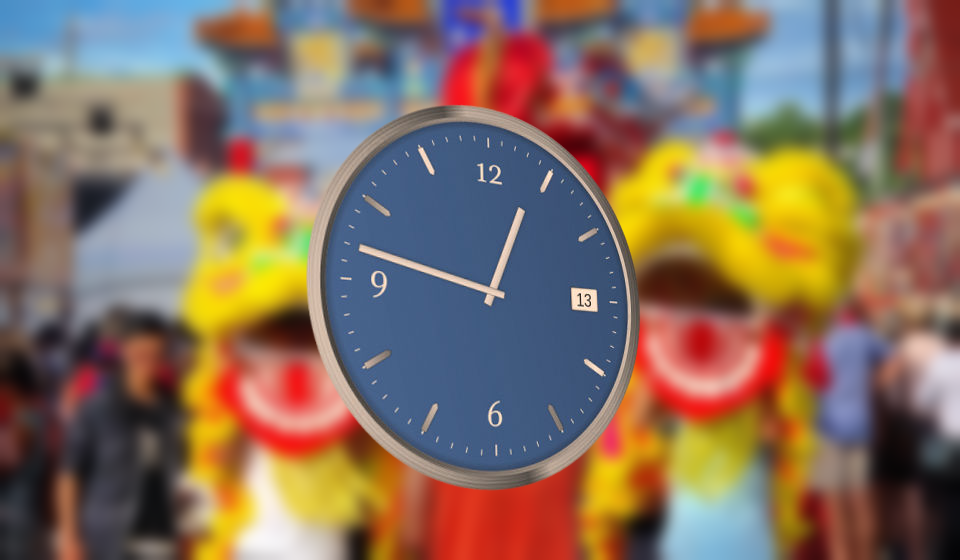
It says 12 h 47 min
